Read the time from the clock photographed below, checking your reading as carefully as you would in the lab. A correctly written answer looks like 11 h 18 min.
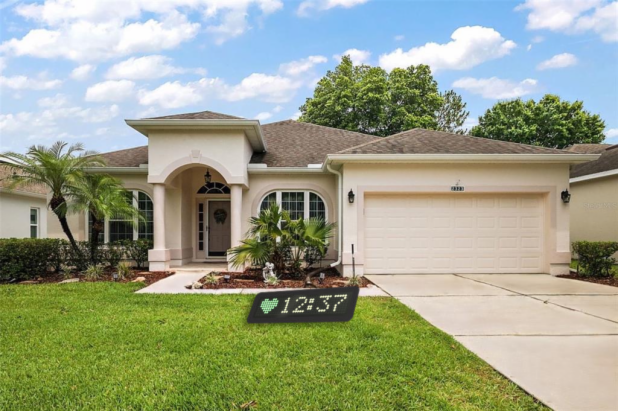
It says 12 h 37 min
